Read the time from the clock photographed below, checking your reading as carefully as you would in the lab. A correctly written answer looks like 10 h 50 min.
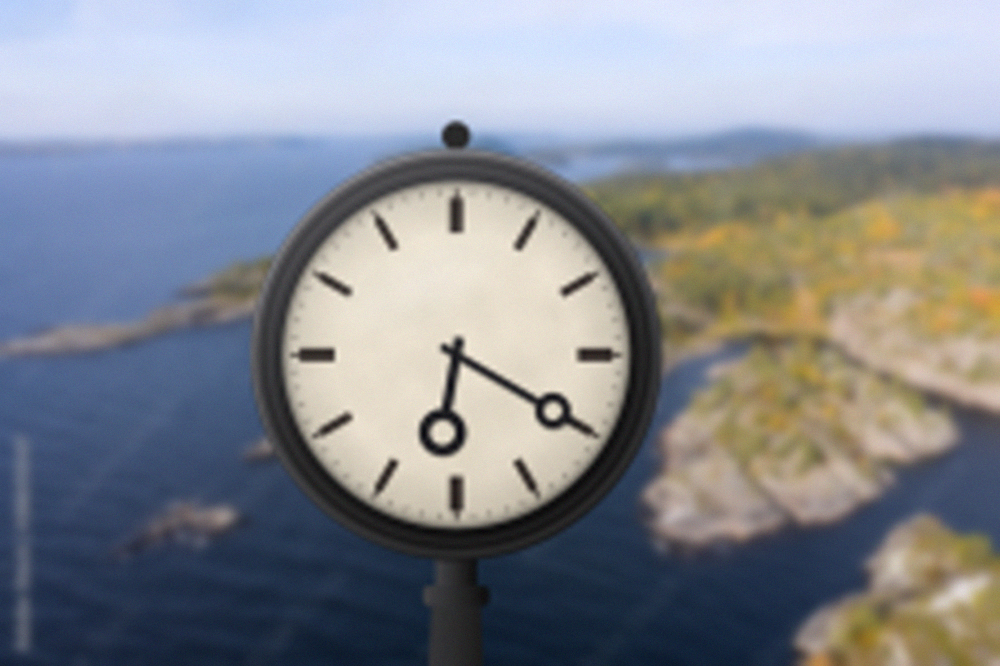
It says 6 h 20 min
